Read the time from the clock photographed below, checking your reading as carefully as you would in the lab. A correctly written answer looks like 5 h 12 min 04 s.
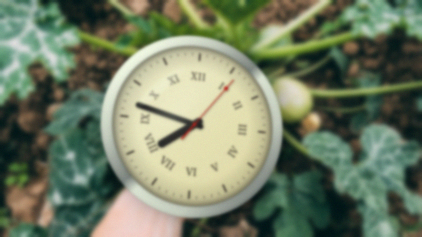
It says 7 h 47 min 06 s
